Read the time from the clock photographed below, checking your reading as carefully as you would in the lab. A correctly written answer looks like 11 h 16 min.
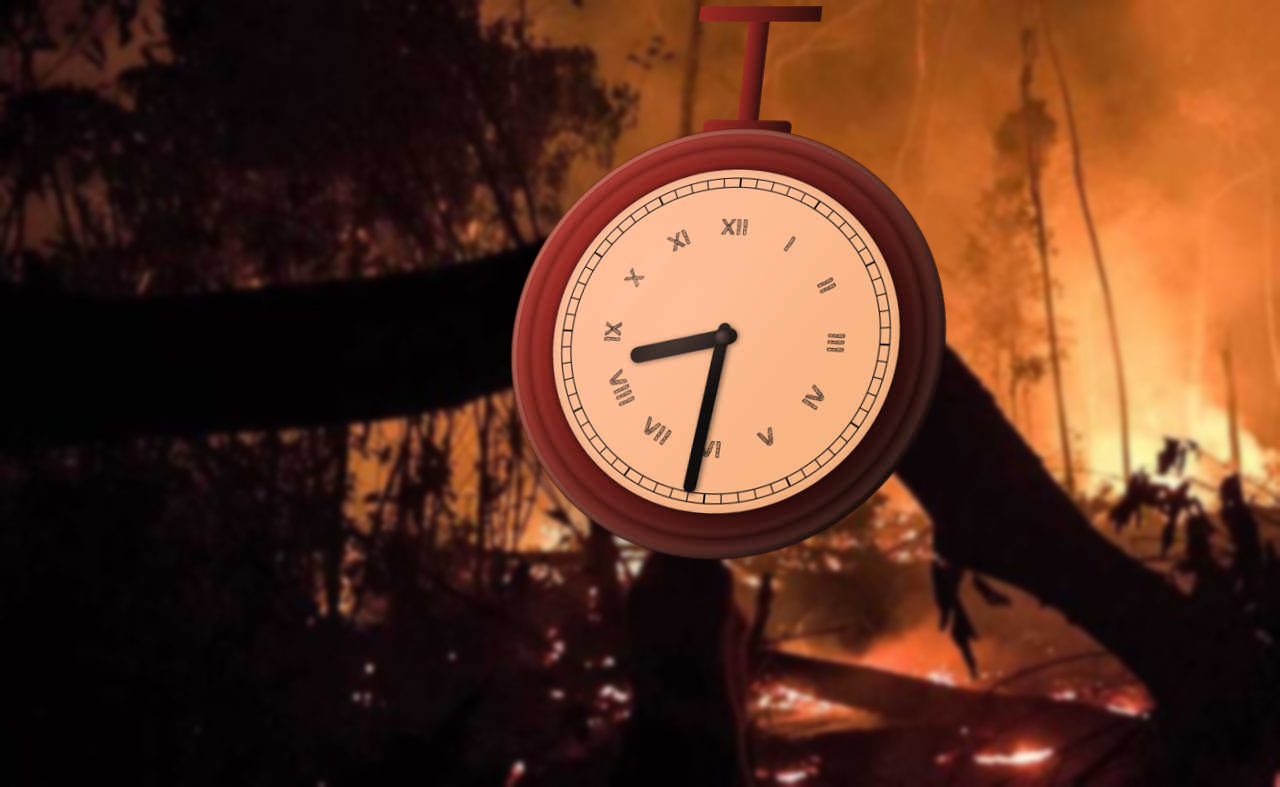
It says 8 h 31 min
